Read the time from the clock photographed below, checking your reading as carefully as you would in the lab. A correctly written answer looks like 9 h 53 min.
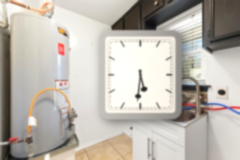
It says 5 h 31 min
